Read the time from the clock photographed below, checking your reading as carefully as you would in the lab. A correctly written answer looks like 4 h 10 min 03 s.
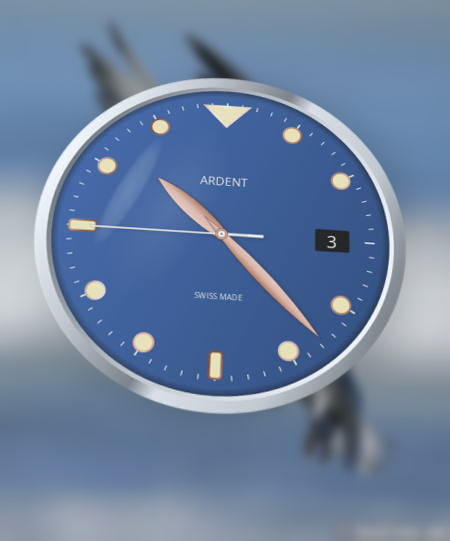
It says 10 h 22 min 45 s
